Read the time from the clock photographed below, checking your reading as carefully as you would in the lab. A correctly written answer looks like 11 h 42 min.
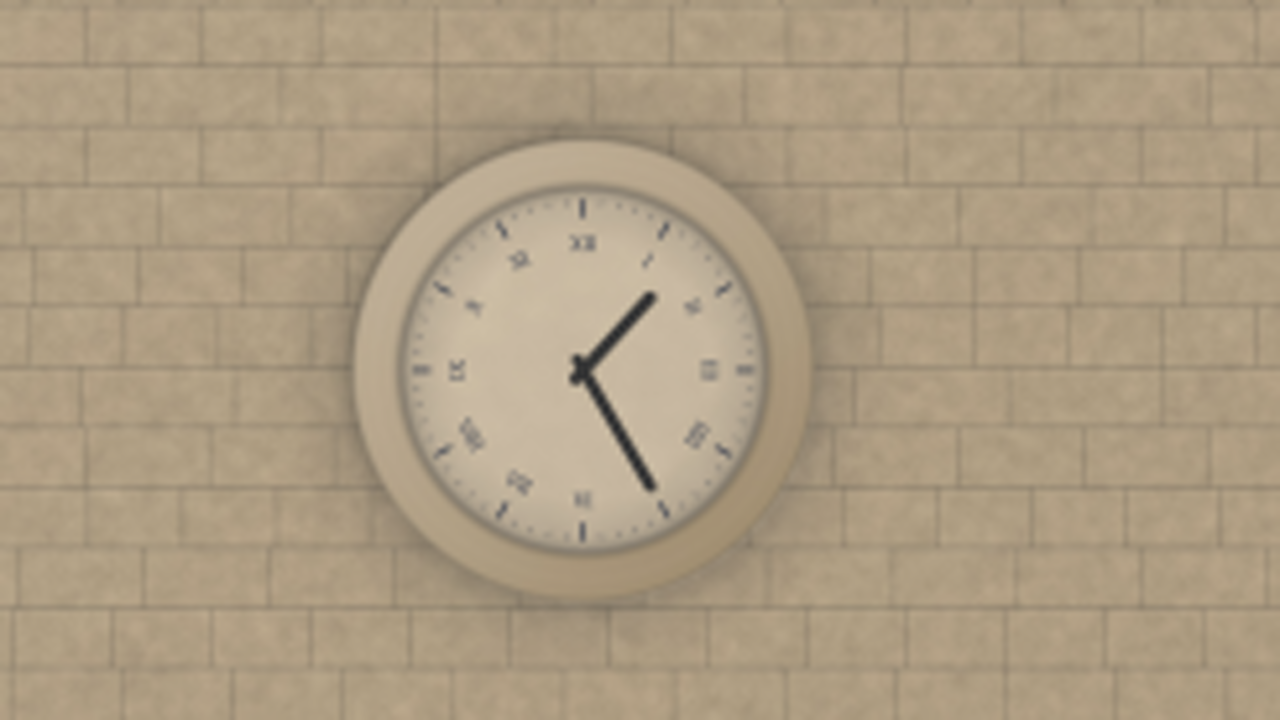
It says 1 h 25 min
